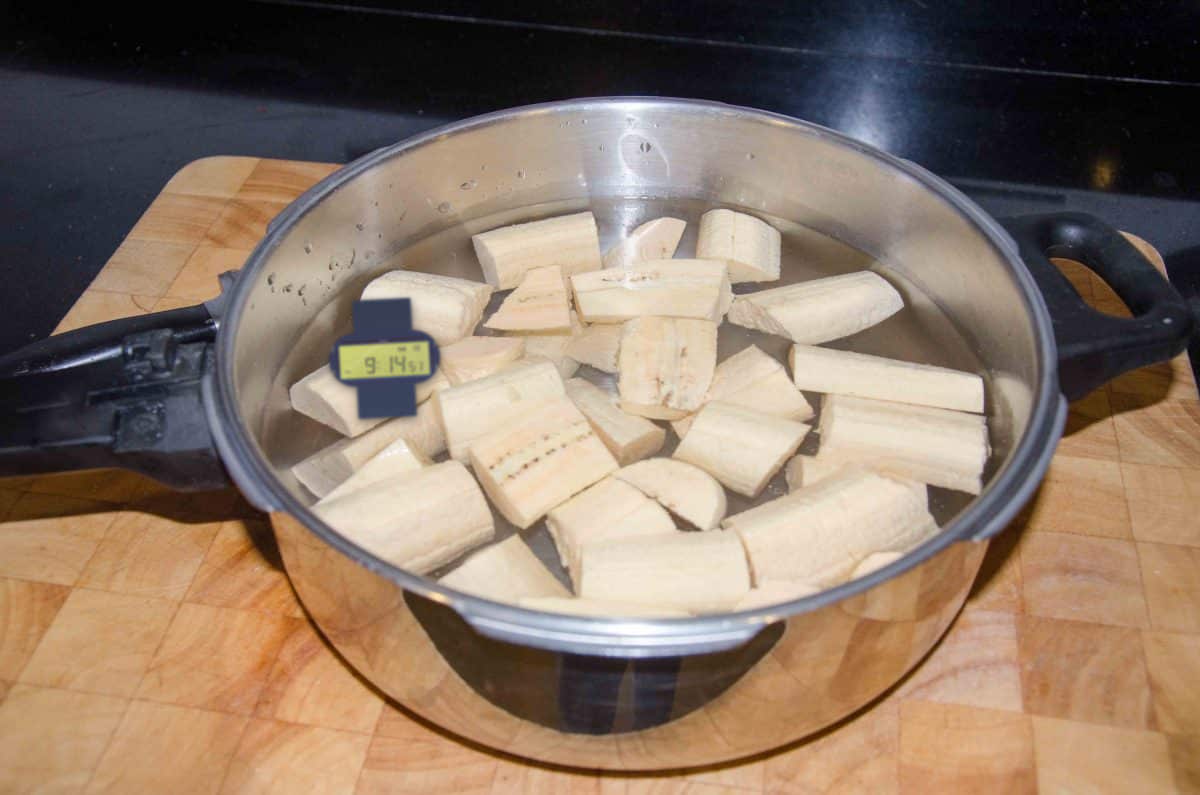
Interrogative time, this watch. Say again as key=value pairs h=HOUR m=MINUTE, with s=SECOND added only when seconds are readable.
h=9 m=14
